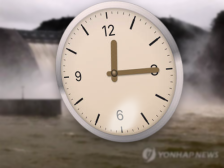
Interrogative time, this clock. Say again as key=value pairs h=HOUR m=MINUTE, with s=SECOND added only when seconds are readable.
h=12 m=15
